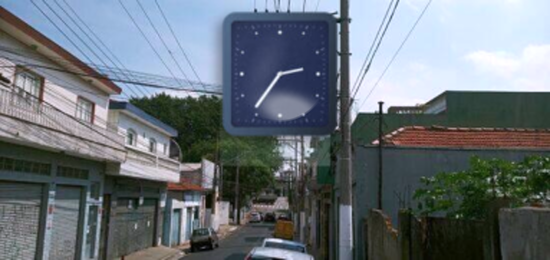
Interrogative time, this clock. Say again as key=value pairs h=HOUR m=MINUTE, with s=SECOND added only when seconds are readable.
h=2 m=36
